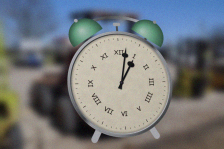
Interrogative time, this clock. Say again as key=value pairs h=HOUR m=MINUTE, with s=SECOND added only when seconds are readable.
h=1 m=2
